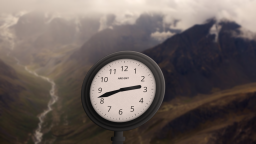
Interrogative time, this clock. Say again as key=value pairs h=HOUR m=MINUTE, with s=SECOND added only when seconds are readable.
h=2 m=42
